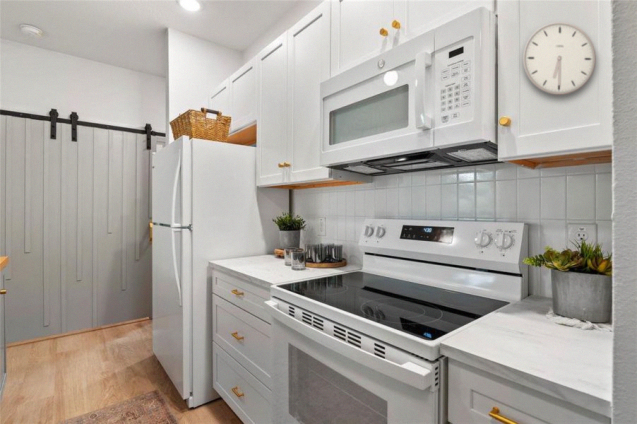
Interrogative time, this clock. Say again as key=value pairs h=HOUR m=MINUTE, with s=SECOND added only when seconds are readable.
h=6 m=30
